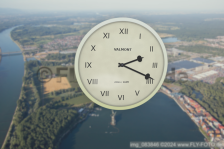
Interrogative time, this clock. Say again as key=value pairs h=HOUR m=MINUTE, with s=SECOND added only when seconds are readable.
h=2 m=19
